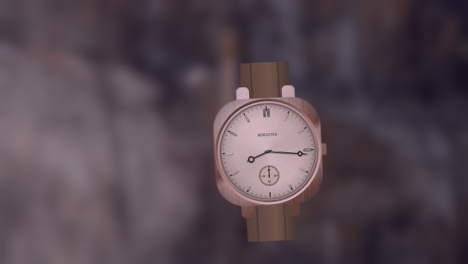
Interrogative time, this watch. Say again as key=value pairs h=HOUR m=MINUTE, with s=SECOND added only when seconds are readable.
h=8 m=16
